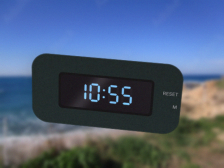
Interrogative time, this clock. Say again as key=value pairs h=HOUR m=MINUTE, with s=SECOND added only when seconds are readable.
h=10 m=55
